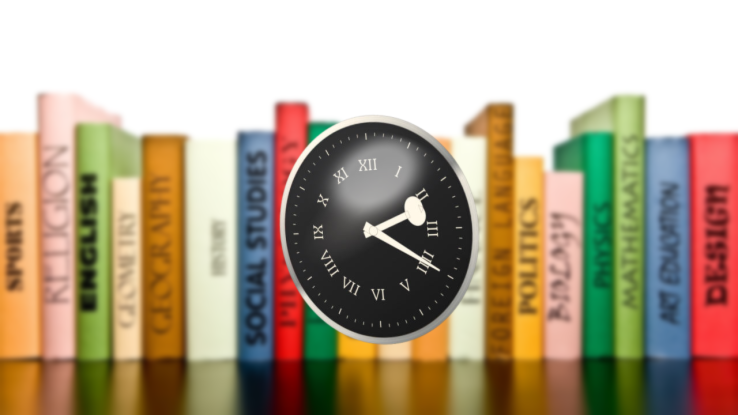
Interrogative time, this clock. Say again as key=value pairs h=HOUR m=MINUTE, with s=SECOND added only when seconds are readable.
h=2 m=20
